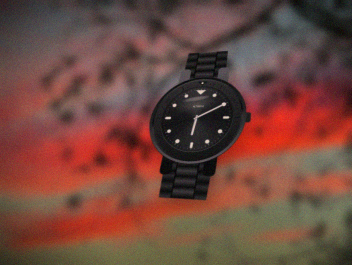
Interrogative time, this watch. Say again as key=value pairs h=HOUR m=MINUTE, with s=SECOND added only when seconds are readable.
h=6 m=10
